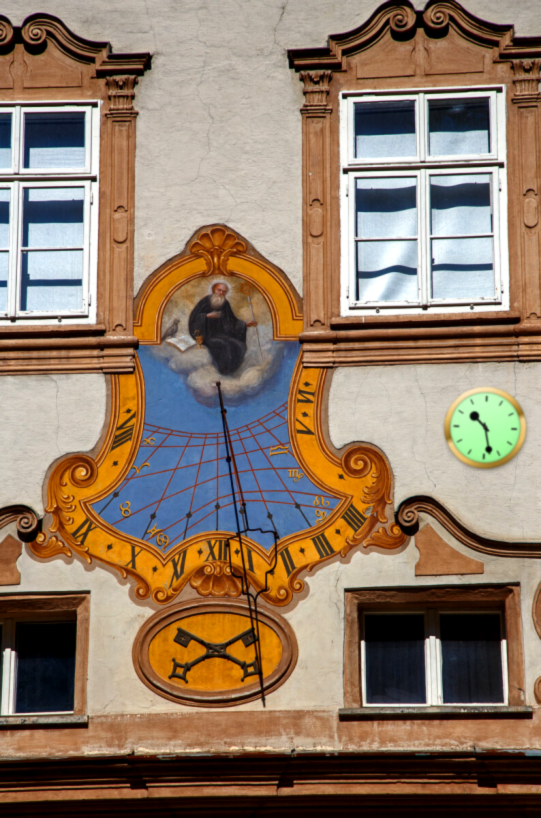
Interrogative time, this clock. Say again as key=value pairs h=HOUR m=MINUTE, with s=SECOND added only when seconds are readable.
h=10 m=28
